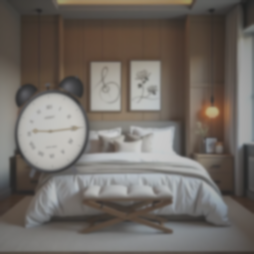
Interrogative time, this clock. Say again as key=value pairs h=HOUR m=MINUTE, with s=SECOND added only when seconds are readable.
h=9 m=15
